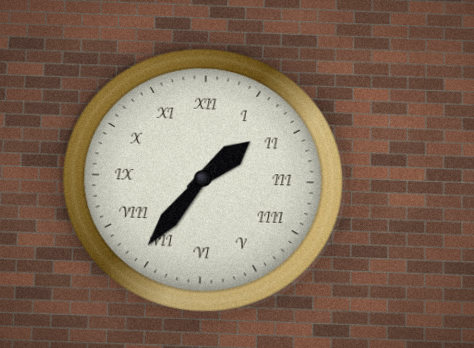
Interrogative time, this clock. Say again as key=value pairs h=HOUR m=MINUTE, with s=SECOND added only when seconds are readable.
h=1 m=36
